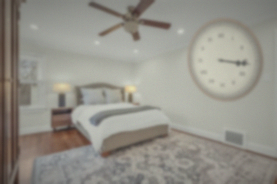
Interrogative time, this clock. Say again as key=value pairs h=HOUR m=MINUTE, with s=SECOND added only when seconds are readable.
h=3 m=16
